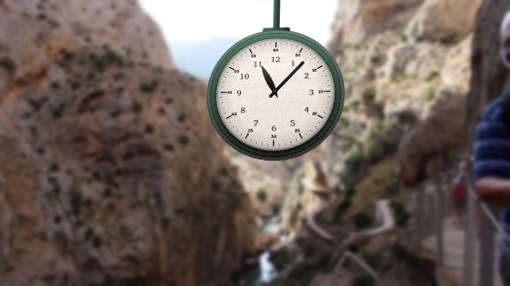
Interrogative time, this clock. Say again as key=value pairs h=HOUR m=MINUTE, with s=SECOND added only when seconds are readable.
h=11 m=7
